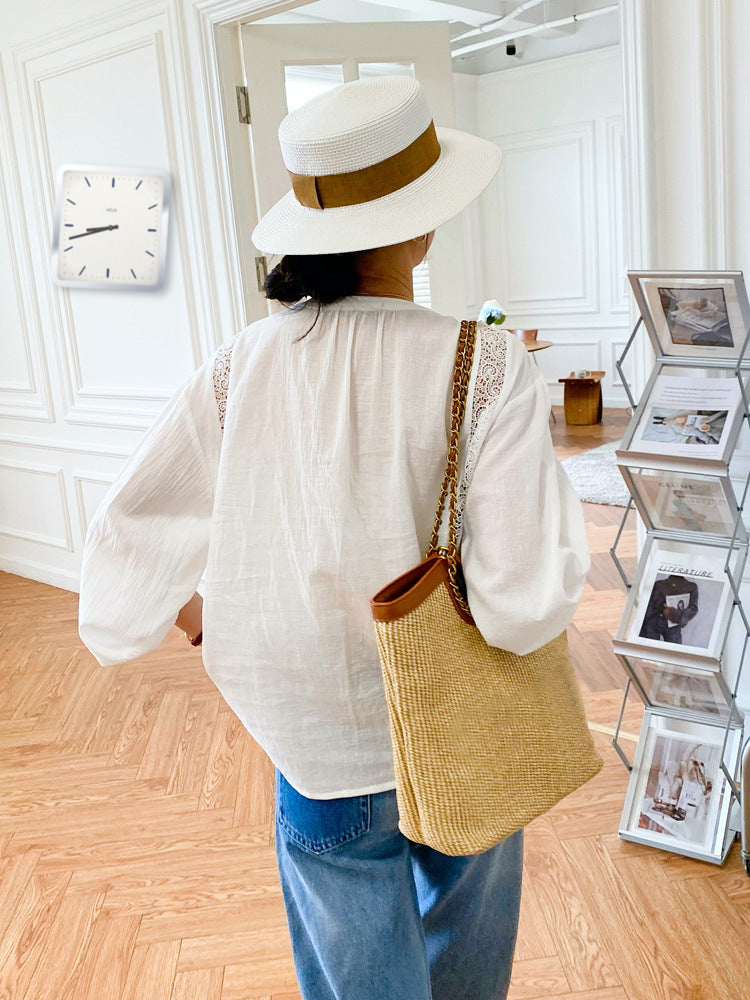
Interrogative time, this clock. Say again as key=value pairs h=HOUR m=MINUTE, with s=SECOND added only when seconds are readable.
h=8 m=42
